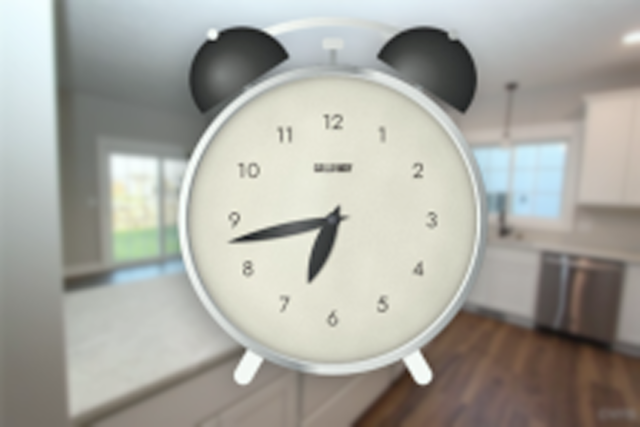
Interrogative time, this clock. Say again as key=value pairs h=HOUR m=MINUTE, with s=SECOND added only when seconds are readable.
h=6 m=43
